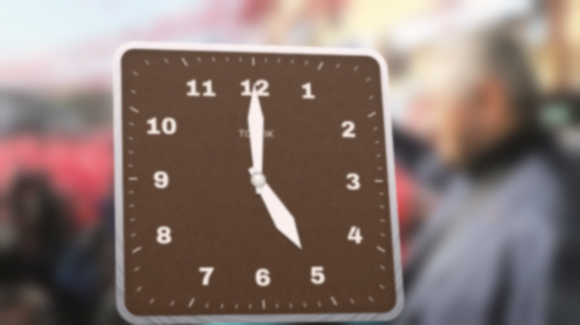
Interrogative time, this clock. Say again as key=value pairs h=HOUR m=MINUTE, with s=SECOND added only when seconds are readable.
h=5 m=0
